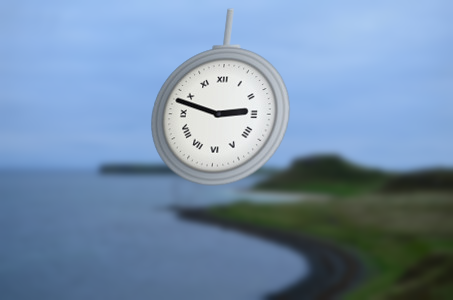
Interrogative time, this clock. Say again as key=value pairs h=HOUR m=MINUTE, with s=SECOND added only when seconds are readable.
h=2 m=48
